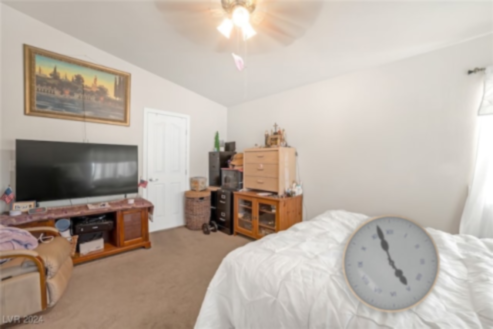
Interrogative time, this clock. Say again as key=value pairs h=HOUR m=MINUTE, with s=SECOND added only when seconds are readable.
h=4 m=57
